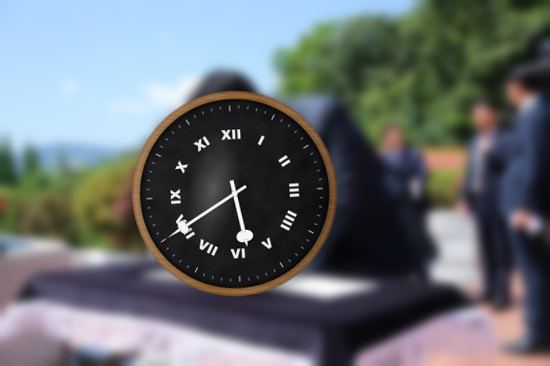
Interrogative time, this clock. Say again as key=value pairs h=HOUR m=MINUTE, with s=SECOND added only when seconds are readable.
h=5 m=40
